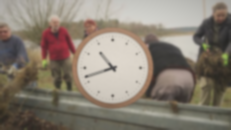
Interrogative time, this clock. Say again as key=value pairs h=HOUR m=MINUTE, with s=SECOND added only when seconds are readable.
h=10 m=42
